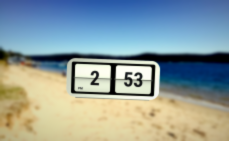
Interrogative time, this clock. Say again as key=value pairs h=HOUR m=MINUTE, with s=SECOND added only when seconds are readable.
h=2 m=53
